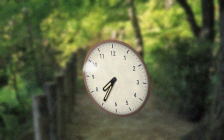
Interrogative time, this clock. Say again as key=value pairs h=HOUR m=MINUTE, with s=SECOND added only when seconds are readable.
h=7 m=35
